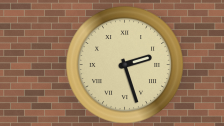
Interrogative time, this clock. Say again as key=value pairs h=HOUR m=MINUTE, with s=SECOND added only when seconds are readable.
h=2 m=27
